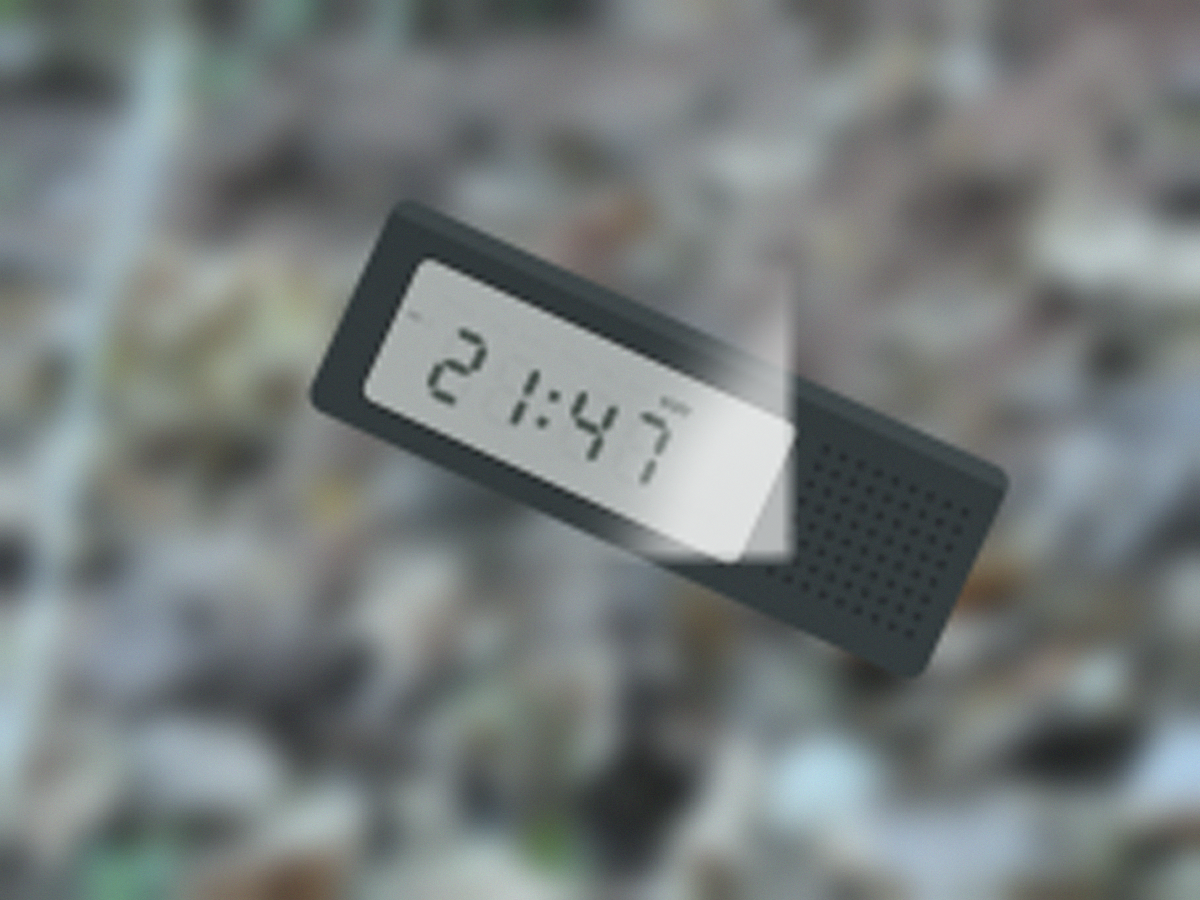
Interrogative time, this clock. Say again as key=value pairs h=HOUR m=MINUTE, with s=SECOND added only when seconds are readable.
h=21 m=47
